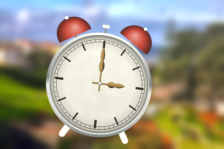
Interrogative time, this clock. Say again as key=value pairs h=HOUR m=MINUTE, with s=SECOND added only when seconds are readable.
h=3 m=0
